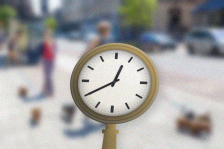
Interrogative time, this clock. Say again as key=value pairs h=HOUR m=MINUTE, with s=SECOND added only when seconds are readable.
h=12 m=40
